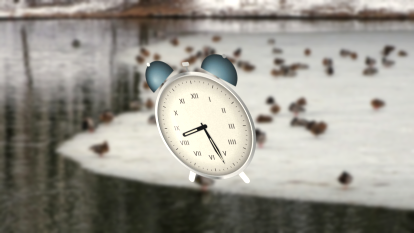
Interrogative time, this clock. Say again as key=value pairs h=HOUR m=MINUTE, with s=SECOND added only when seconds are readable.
h=8 m=27
